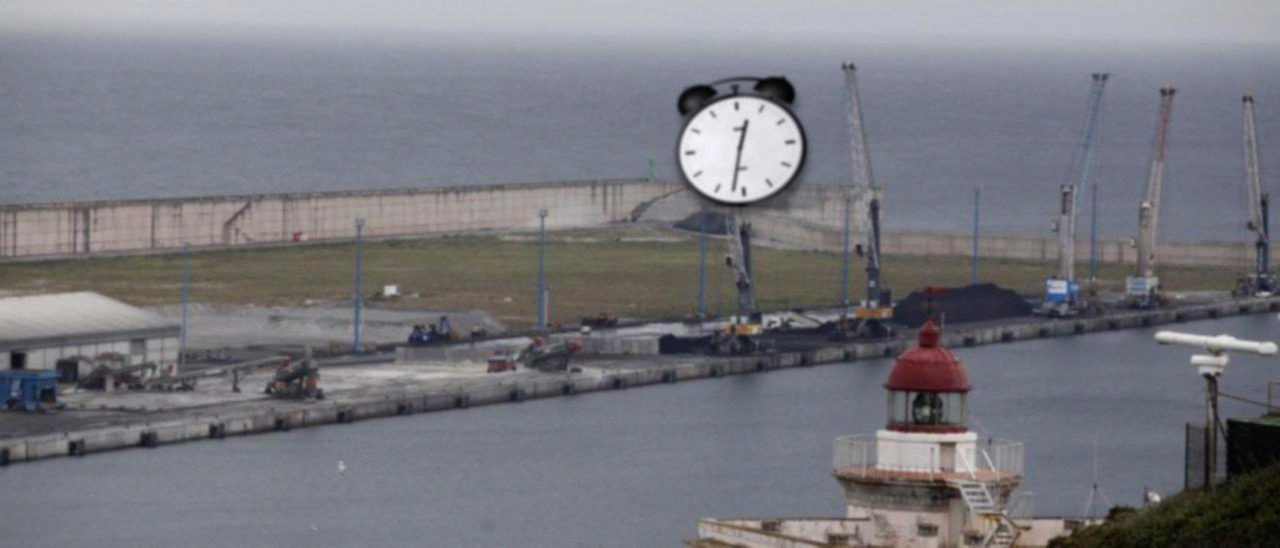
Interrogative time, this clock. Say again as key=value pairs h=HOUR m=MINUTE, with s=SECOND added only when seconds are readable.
h=12 m=32
